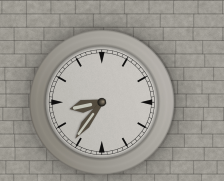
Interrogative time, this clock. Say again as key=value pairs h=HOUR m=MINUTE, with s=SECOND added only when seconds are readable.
h=8 m=36
